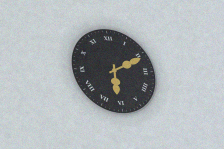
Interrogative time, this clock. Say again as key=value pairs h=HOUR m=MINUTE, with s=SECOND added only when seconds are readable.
h=6 m=11
